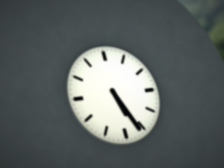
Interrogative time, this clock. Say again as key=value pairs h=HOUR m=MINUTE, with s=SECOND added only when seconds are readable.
h=5 m=26
